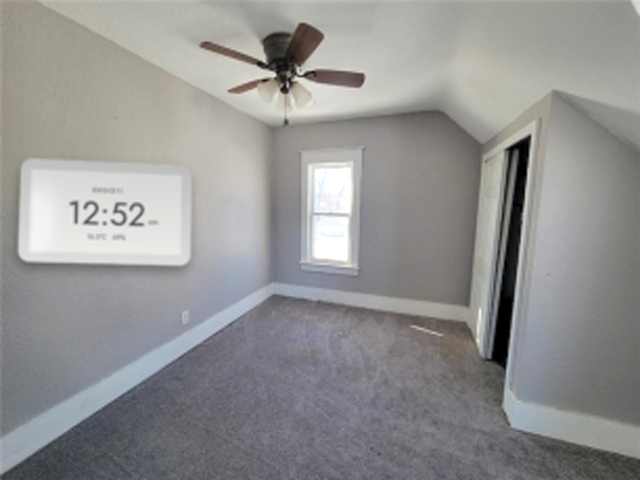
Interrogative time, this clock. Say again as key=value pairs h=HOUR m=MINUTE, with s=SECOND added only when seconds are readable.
h=12 m=52
